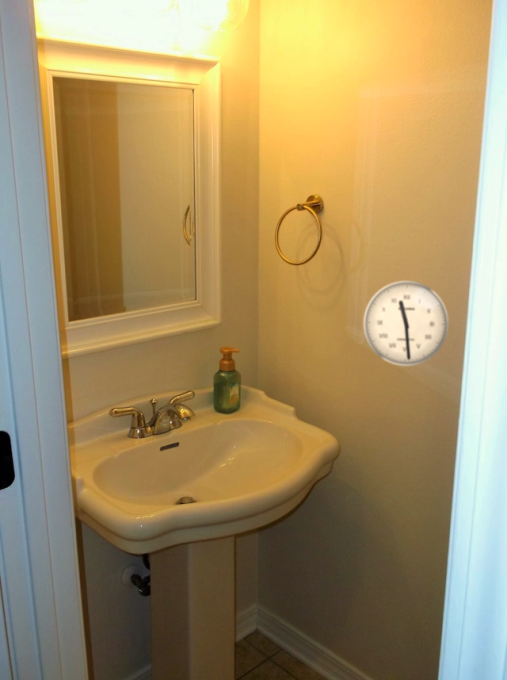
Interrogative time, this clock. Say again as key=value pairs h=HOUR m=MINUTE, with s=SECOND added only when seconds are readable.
h=11 m=29
